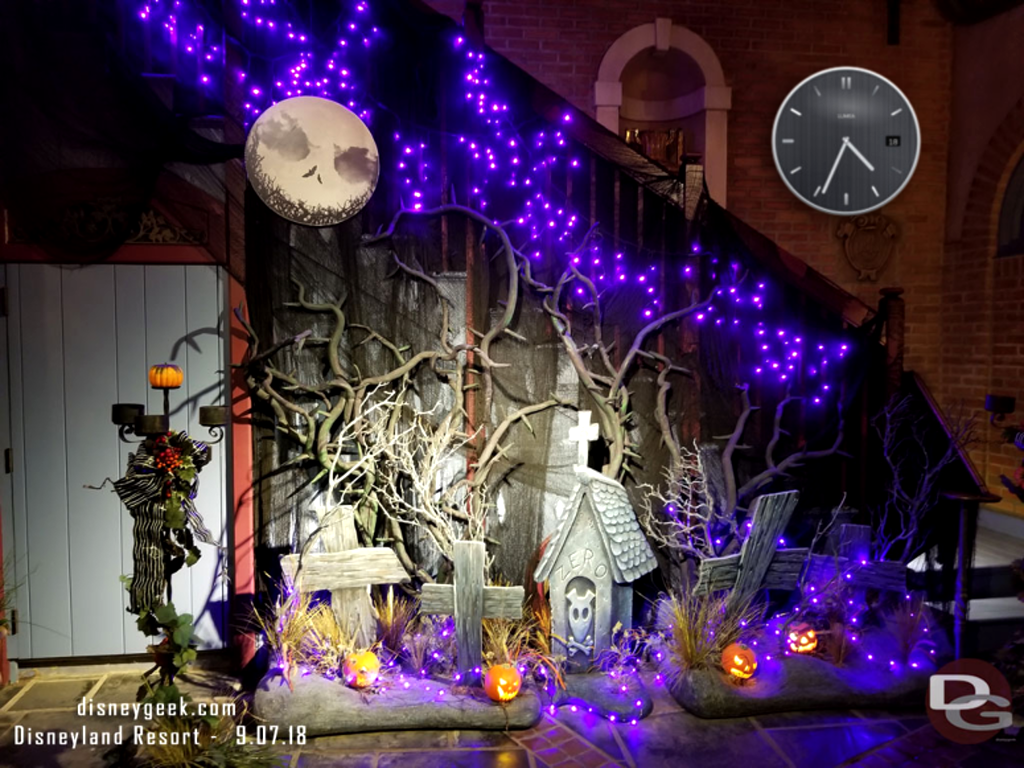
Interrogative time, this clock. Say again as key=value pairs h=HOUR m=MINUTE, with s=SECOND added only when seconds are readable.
h=4 m=34
